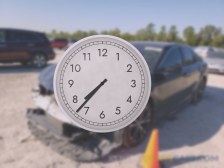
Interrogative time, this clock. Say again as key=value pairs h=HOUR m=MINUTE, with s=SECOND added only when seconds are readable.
h=7 m=37
